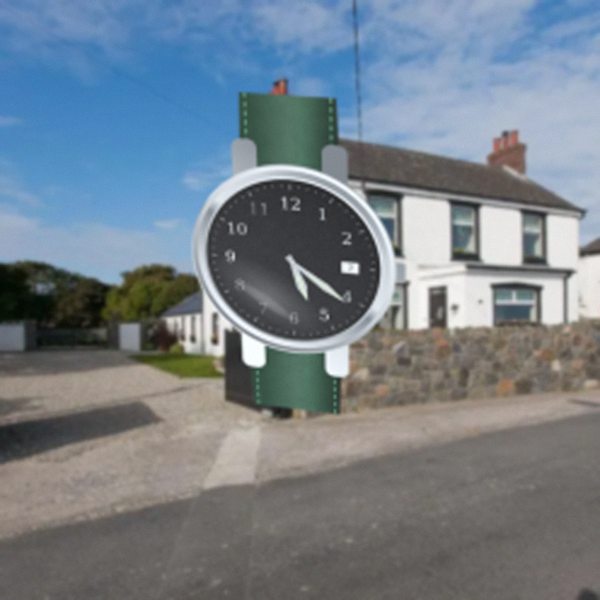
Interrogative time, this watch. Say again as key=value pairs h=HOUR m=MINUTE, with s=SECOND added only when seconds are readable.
h=5 m=21
